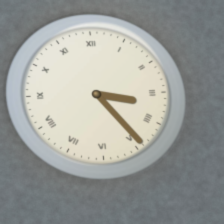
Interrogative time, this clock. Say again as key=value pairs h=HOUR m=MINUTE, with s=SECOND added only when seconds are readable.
h=3 m=24
